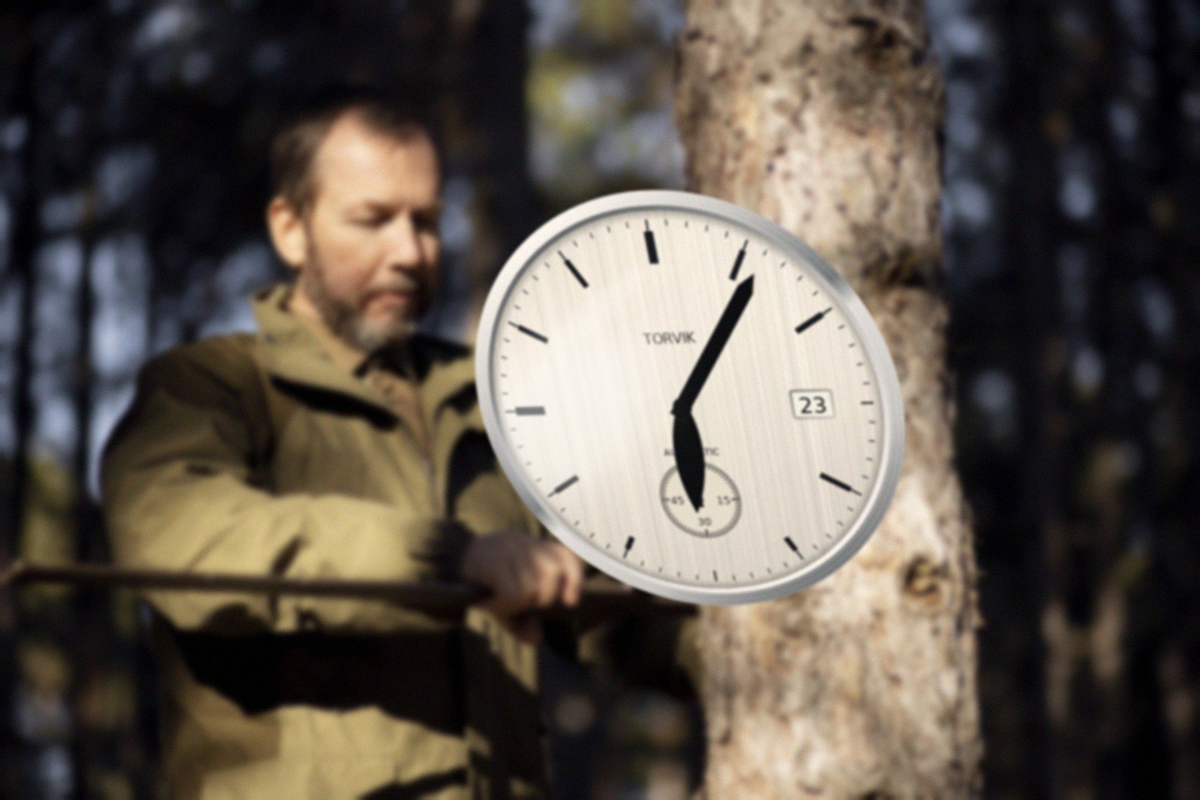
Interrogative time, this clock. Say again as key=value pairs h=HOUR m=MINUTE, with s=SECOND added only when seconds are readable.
h=6 m=6
